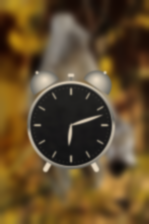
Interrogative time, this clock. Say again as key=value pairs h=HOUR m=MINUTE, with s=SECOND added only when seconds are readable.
h=6 m=12
